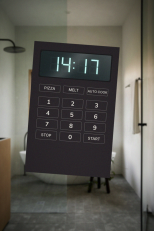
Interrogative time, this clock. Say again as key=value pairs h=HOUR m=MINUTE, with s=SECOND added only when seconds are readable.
h=14 m=17
